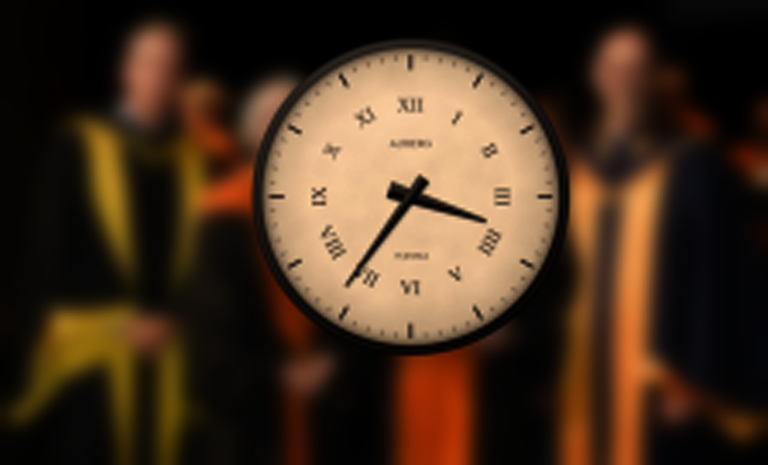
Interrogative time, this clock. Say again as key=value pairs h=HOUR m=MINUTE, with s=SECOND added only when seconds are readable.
h=3 m=36
